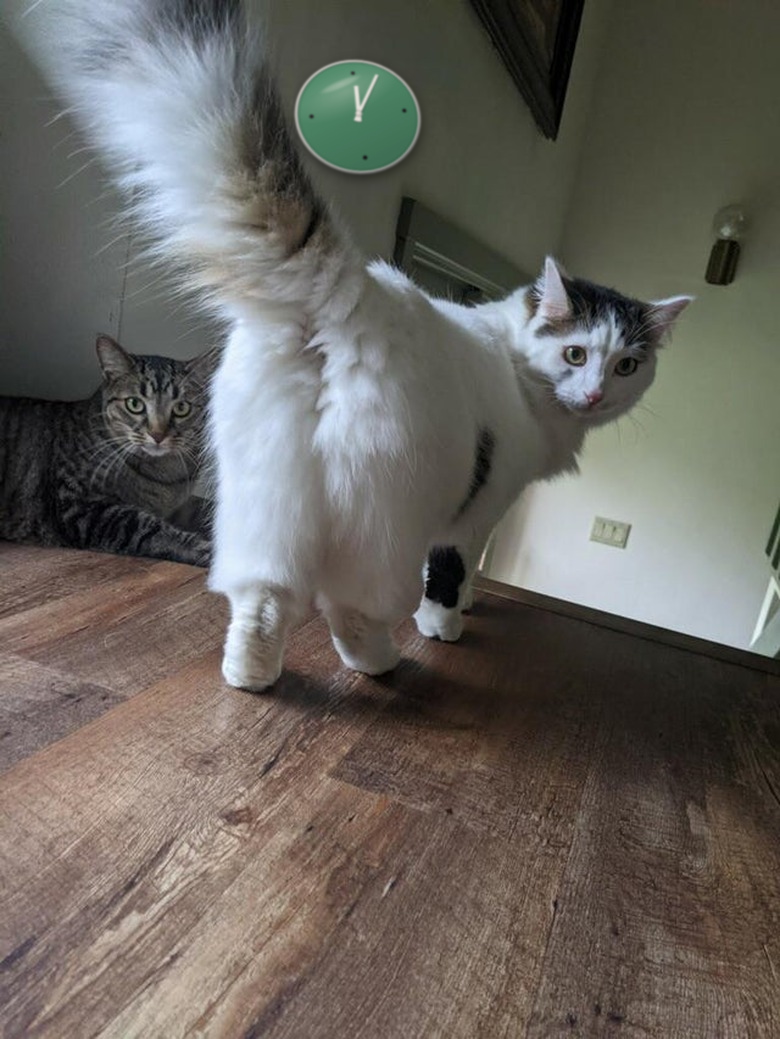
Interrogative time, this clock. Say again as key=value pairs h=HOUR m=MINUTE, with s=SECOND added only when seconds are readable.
h=12 m=5
